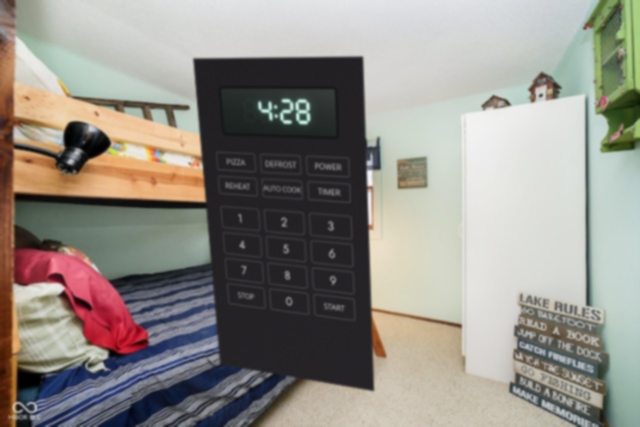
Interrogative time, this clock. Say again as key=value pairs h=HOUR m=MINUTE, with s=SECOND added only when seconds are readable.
h=4 m=28
